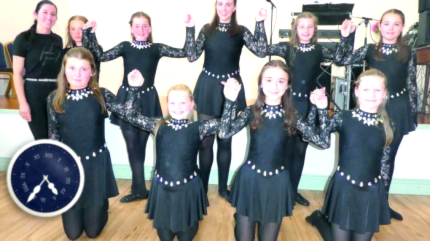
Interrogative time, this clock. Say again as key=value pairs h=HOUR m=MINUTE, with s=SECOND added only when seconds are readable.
h=4 m=35
